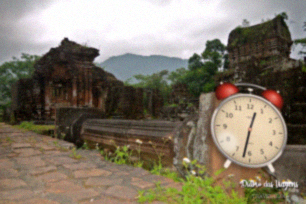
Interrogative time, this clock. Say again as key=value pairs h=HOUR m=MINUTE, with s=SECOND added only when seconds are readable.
h=12 m=32
